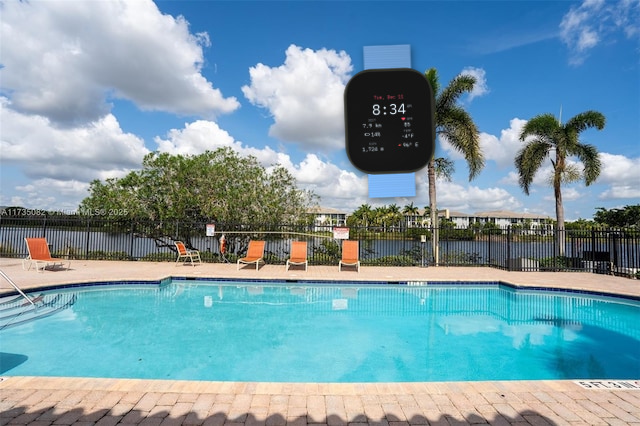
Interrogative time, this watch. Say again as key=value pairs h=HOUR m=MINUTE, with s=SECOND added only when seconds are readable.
h=8 m=34
